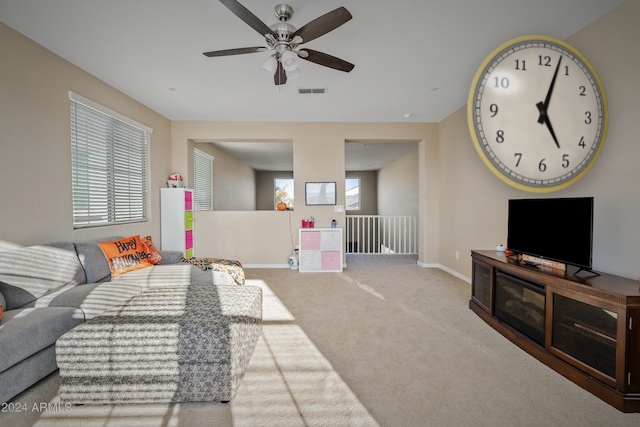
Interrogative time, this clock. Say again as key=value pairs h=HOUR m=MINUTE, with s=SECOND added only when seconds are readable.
h=5 m=3
